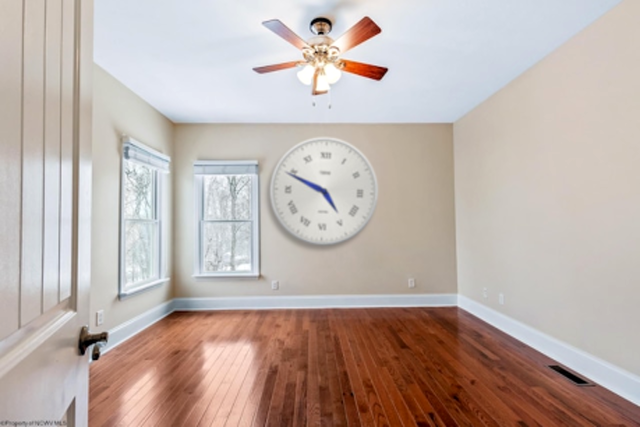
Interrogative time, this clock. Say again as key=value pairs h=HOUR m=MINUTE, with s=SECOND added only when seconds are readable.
h=4 m=49
